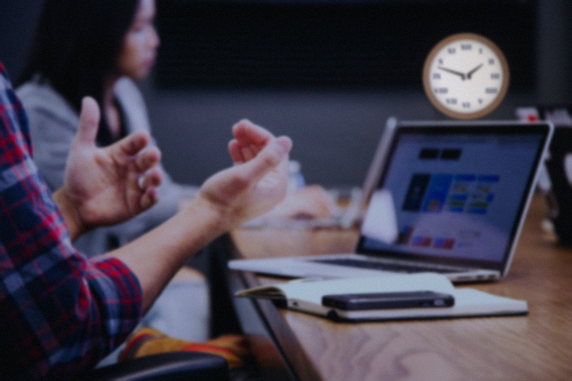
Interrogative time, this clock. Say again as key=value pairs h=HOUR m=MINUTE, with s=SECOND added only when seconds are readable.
h=1 m=48
